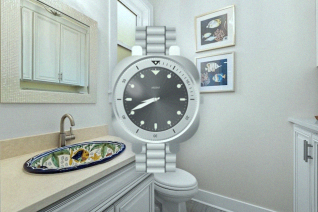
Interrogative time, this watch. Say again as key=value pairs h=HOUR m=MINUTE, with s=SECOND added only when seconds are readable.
h=8 m=41
